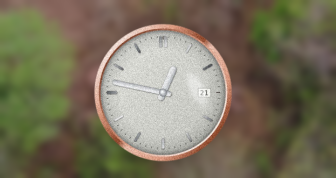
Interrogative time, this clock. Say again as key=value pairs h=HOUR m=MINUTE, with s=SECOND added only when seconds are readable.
h=12 m=47
